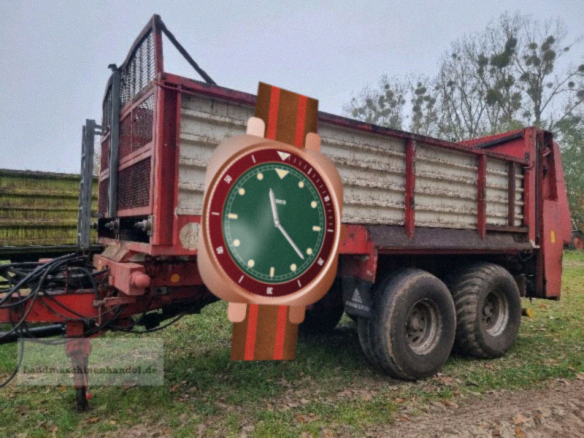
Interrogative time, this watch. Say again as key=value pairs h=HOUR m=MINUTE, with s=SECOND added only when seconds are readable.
h=11 m=22
